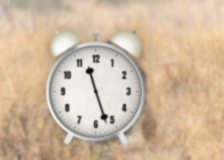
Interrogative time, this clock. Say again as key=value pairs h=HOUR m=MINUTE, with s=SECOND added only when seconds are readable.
h=11 m=27
